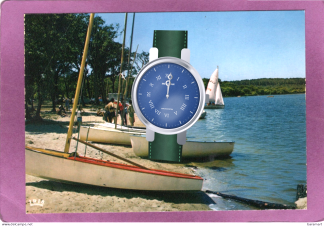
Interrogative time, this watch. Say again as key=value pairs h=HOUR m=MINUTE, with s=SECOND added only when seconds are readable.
h=12 m=1
